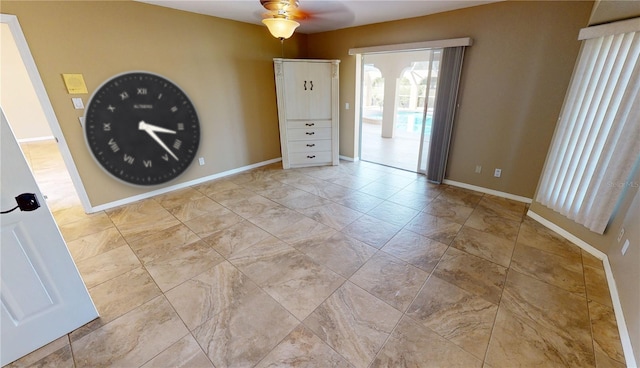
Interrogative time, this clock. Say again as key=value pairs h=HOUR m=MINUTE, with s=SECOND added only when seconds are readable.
h=3 m=23
